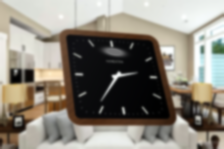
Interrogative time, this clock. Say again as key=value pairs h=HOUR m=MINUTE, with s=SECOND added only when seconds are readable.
h=2 m=36
